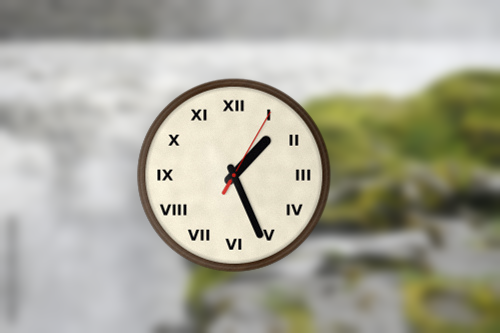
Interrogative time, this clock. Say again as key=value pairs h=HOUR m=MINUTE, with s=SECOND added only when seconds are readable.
h=1 m=26 s=5
